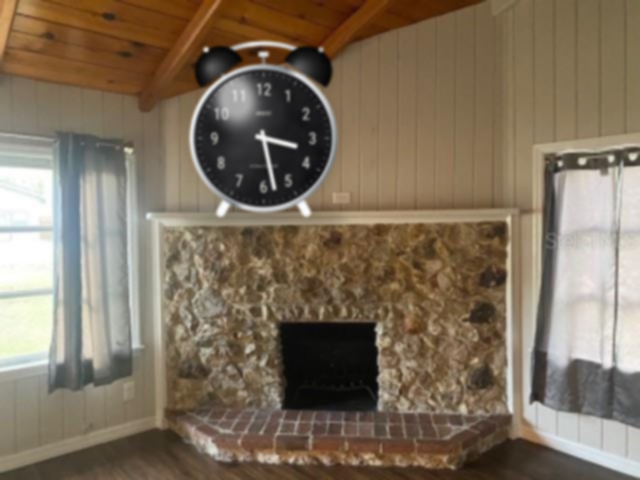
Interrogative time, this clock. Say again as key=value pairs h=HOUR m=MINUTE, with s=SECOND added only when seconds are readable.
h=3 m=28
